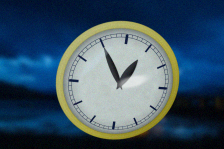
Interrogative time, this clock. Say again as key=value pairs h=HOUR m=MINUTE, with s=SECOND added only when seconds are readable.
h=12 m=55
